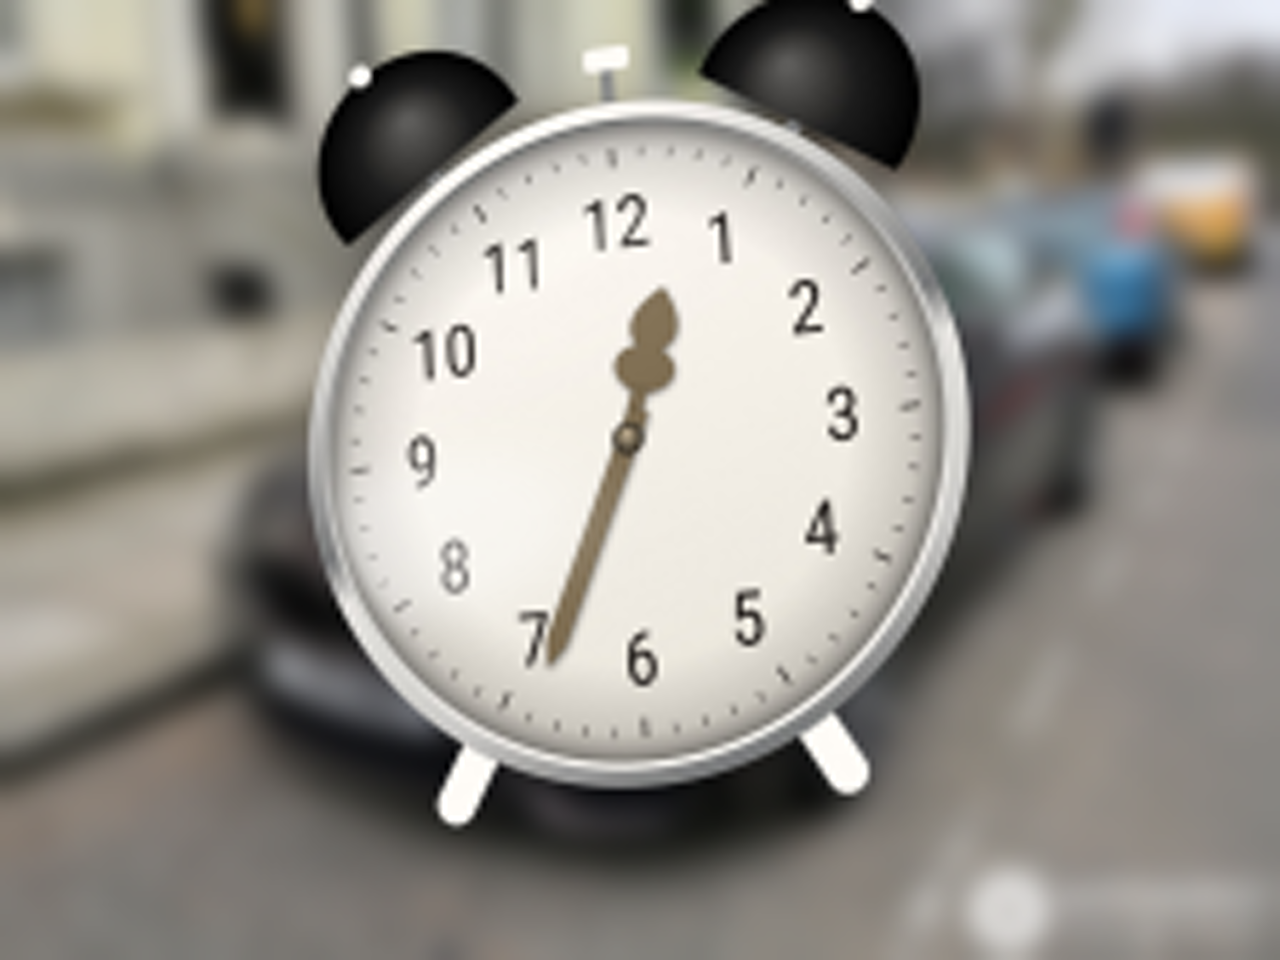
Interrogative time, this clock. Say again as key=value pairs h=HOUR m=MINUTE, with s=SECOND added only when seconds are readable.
h=12 m=34
